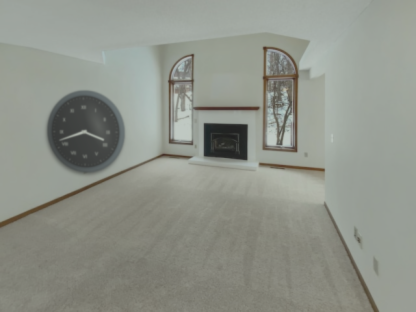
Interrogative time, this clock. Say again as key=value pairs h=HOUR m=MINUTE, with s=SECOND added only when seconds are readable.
h=3 m=42
